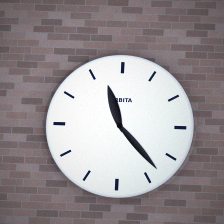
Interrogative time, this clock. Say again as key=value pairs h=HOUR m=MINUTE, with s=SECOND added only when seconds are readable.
h=11 m=23
